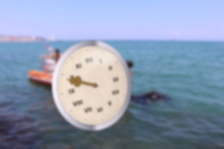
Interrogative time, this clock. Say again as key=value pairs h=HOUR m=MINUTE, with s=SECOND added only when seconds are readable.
h=9 m=49
